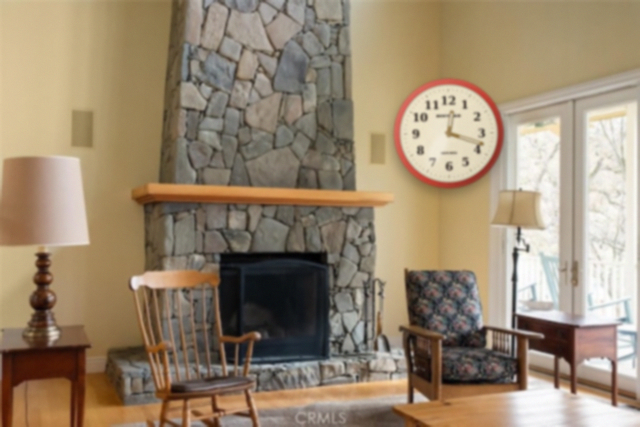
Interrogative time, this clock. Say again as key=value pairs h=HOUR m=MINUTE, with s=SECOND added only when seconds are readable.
h=12 m=18
